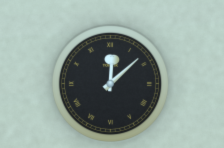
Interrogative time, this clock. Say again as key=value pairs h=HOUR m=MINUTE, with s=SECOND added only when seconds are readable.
h=12 m=8
